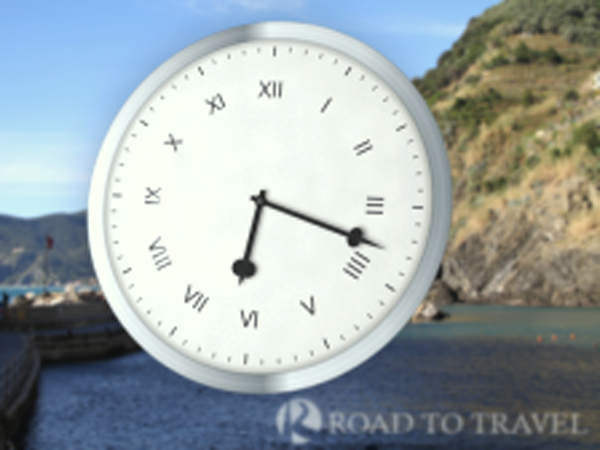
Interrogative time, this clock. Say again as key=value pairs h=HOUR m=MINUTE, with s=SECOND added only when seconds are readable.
h=6 m=18
